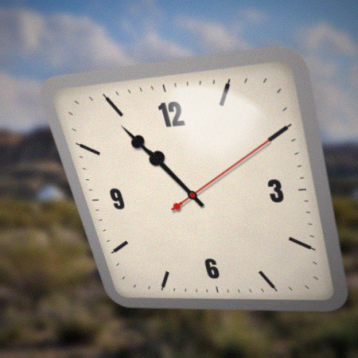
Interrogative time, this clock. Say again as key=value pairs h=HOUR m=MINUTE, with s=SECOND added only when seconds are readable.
h=10 m=54 s=10
